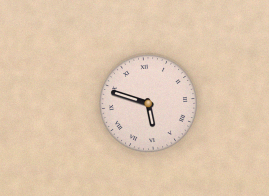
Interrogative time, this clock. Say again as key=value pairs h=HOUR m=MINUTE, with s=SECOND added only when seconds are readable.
h=5 m=49
